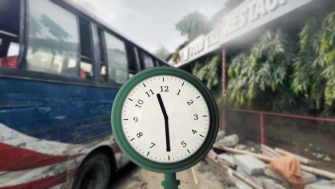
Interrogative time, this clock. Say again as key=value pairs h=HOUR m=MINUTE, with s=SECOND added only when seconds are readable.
h=11 m=30
